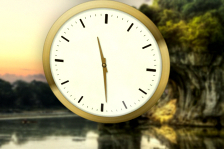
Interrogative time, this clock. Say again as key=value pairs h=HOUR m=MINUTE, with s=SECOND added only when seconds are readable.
h=11 m=29
